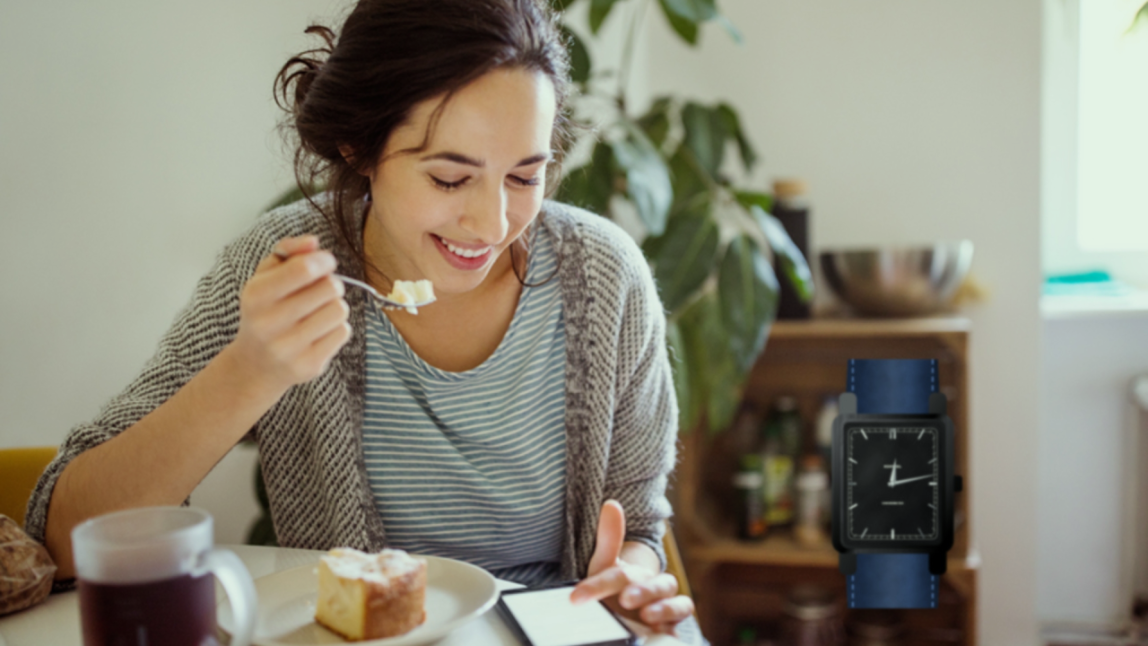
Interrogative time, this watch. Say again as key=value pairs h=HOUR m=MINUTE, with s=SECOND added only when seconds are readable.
h=12 m=13
